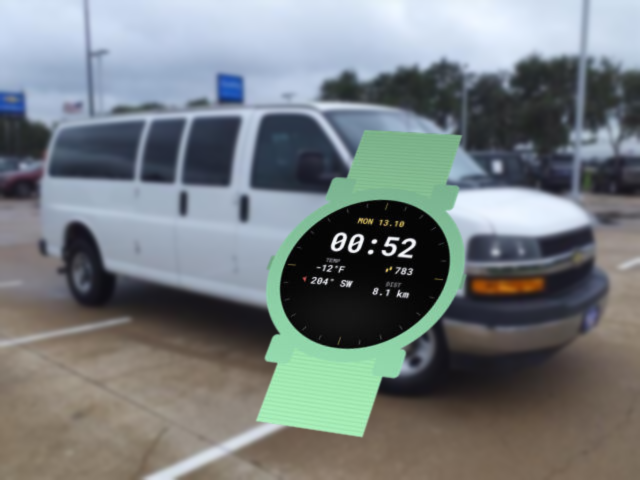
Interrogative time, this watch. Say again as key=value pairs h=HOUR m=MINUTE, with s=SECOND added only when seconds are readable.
h=0 m=52
